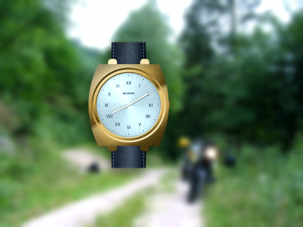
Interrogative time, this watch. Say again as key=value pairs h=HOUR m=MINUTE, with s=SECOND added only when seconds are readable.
h=8 m=10
